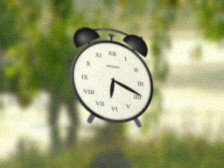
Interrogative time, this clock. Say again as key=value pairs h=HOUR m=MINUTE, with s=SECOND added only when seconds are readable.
h=6 m=19
